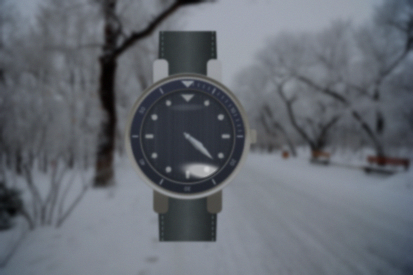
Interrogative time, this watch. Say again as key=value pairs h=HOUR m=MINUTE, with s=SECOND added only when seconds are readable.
h=4 m=22
